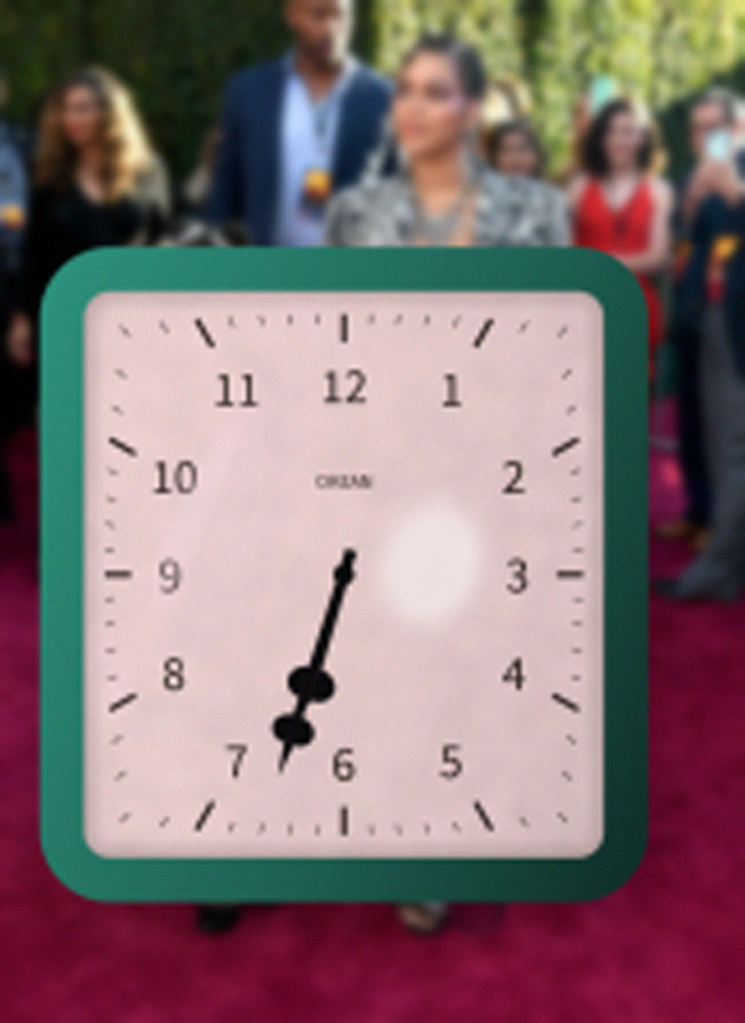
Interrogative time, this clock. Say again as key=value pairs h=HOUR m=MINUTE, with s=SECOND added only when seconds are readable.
h=6 m=33
